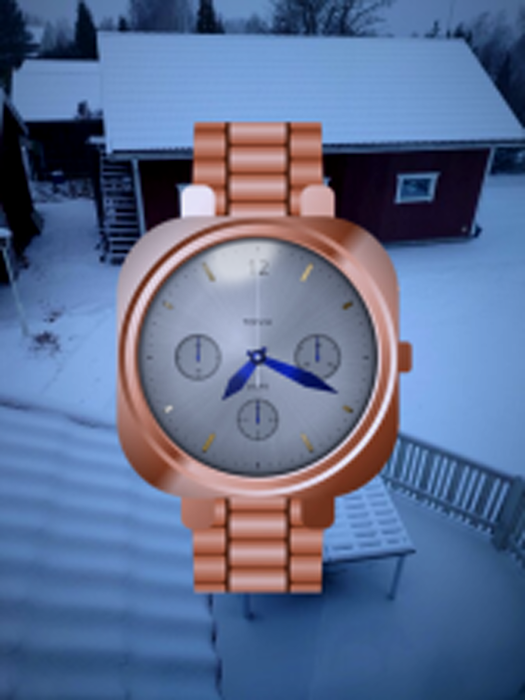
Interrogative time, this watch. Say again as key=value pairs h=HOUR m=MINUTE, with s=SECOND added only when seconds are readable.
h=7 m=19
